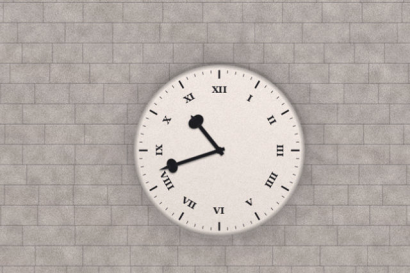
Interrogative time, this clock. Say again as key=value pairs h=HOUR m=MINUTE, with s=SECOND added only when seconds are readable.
h=10 m=42
